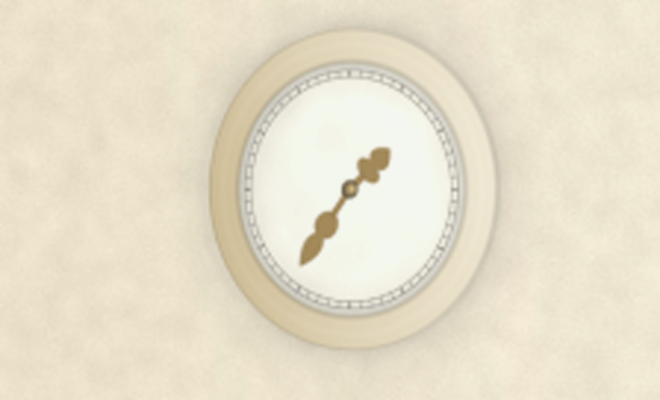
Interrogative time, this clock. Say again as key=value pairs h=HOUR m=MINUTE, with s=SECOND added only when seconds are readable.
h=1 m=36
